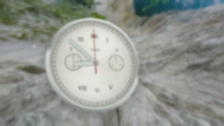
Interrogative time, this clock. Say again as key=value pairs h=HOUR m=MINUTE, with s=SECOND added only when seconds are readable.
h=8 m=52
